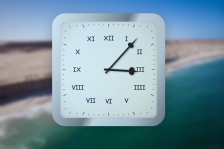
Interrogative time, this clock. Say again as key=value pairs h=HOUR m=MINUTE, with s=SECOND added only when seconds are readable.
h=3 m=7
